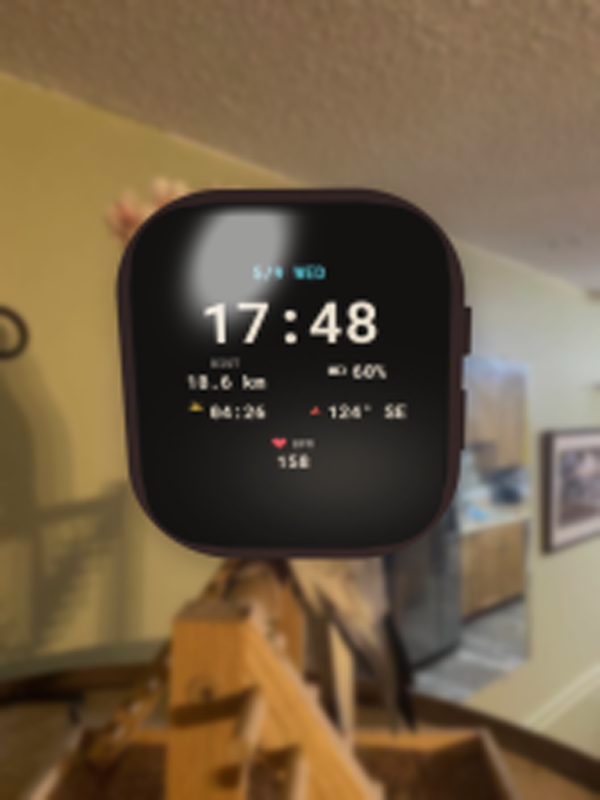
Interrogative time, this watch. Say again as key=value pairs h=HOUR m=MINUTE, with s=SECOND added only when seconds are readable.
h=17 m=48
